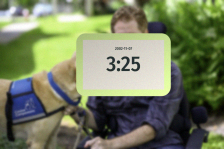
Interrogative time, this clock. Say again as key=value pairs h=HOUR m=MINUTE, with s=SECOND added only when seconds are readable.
h=3 m=25
